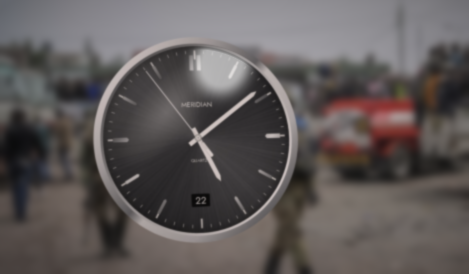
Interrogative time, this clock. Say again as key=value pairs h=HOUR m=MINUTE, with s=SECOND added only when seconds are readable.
h=5 m=8 s=54
